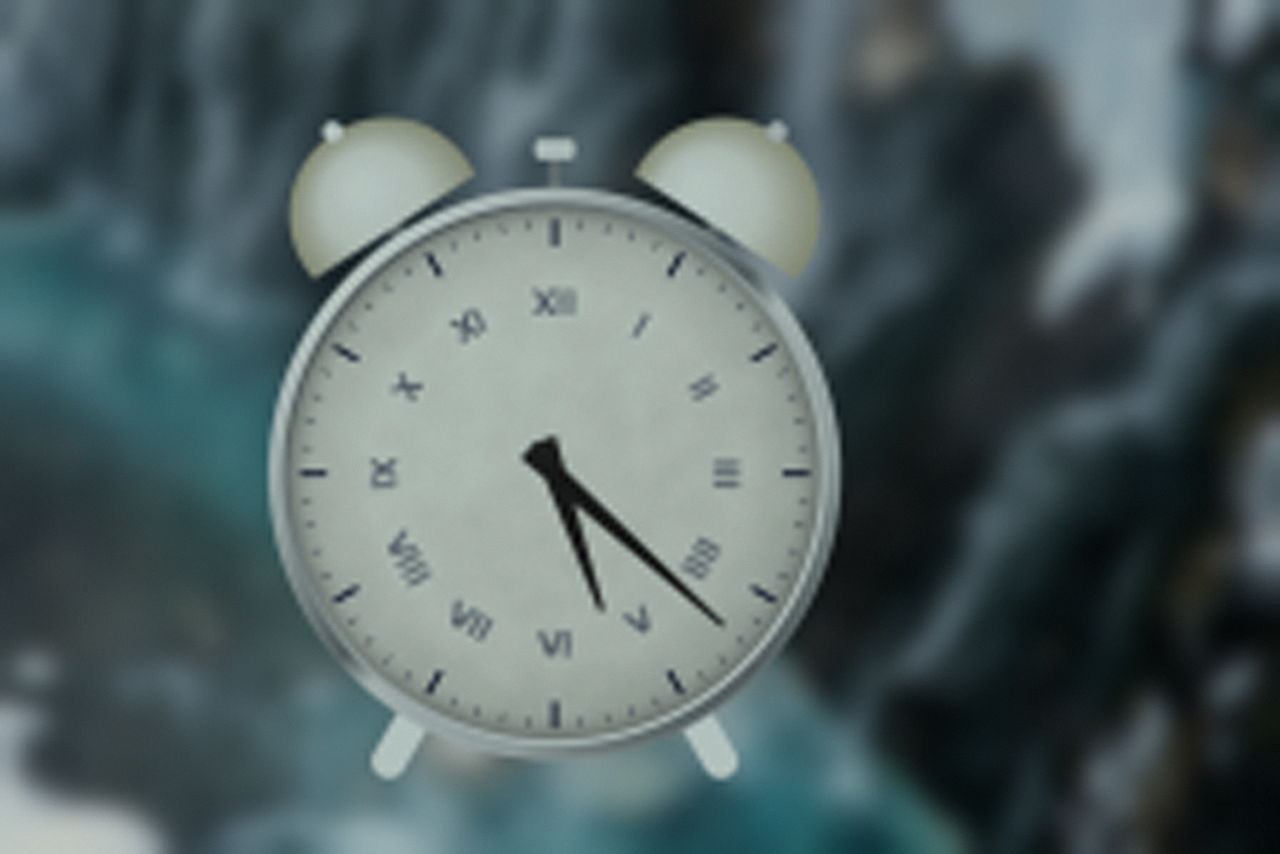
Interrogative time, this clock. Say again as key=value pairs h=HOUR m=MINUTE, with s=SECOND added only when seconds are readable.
h=5 m=22
